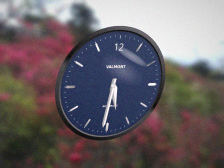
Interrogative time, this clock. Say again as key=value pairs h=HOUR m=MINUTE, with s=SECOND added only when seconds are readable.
h=5 m=31
